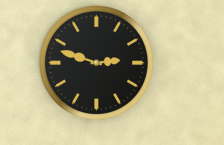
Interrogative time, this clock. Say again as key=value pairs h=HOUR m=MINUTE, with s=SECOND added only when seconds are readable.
h=2 m=48
